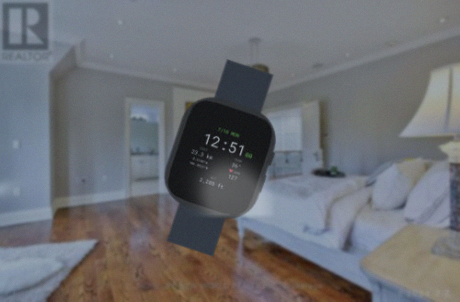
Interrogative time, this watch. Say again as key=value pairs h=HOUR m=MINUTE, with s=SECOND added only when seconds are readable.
h=12 m=51
